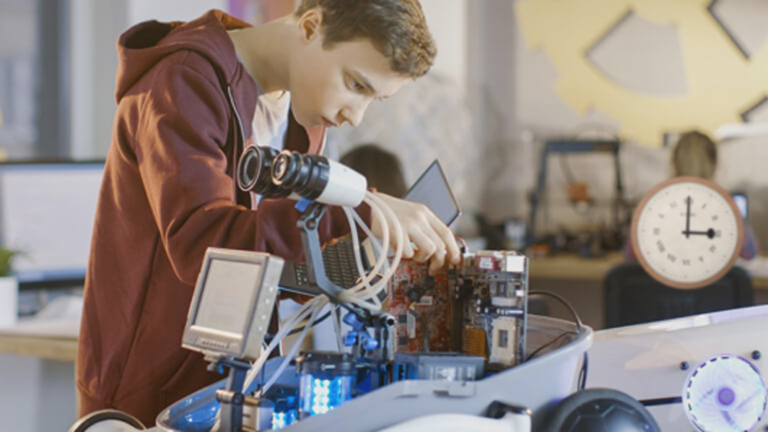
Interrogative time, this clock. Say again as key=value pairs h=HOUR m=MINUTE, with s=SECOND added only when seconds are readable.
h=3 m=0
